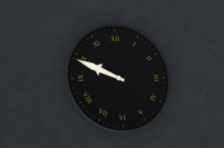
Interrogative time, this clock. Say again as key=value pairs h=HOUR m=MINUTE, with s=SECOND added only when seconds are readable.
h=9 m=49
